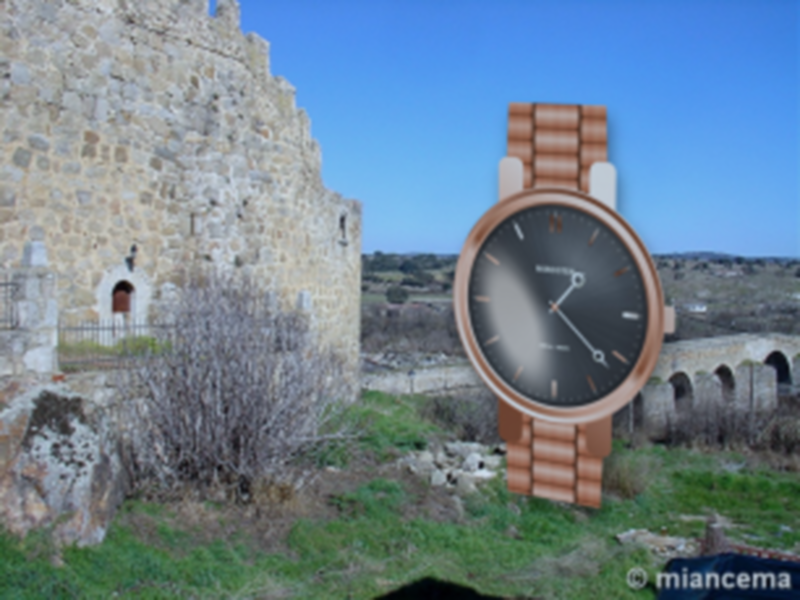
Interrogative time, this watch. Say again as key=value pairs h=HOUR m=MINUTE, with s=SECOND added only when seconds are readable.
h=1 m=22
